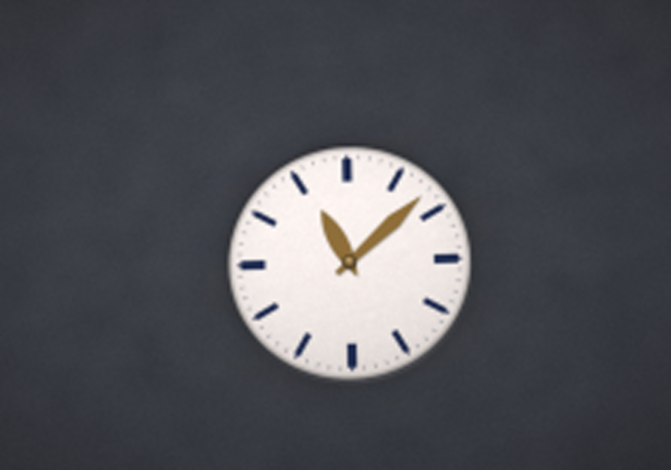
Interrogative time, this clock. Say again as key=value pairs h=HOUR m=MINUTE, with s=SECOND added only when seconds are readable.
h=11 m=8
